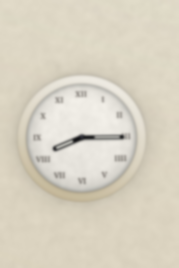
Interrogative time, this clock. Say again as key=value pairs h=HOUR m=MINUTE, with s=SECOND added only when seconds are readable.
h=8 m=15
